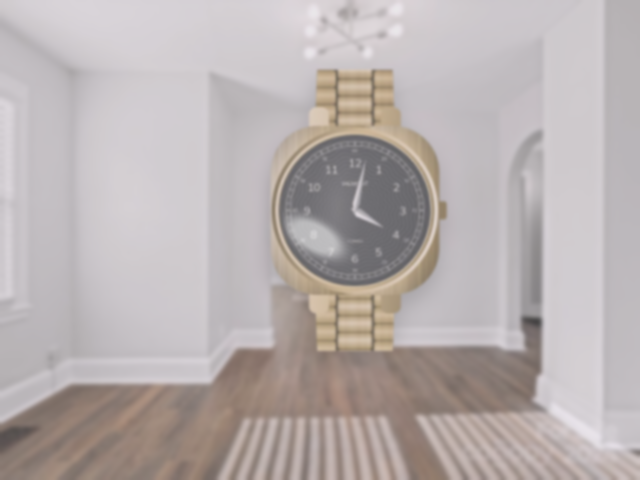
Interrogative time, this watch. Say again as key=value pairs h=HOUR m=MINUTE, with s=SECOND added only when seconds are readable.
h=4 m=2
